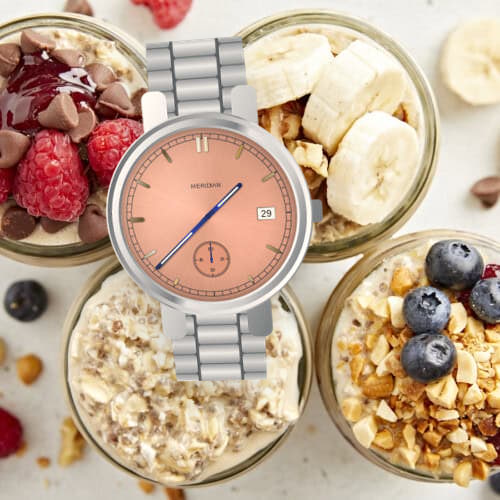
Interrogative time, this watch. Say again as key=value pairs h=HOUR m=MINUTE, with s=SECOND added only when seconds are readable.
h=1 m=38
